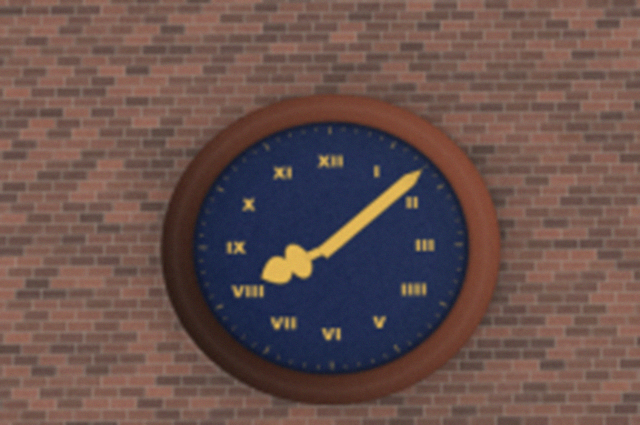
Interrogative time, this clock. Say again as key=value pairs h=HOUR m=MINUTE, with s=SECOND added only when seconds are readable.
h=8 m=8
